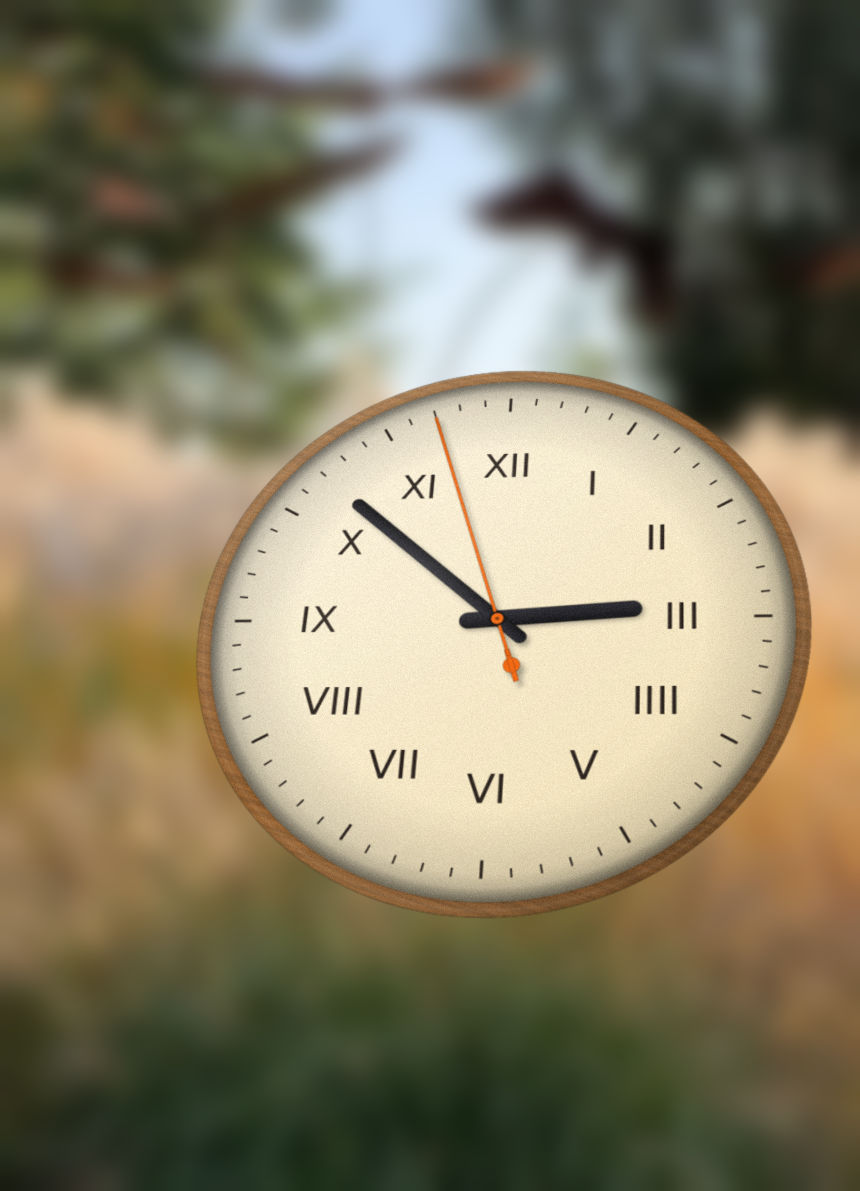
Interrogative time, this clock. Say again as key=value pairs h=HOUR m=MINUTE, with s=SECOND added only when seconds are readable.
h=2 m=51 s=57
